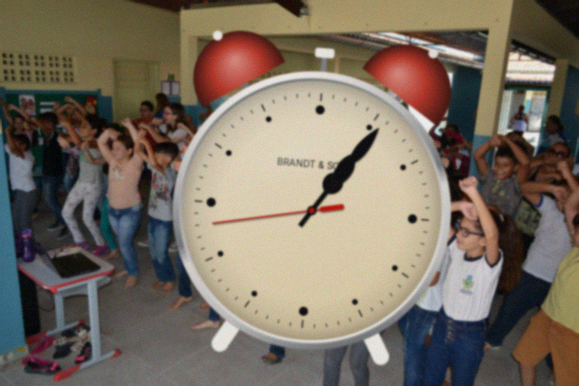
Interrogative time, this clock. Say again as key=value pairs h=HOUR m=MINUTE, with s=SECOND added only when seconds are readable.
h=1 m=5 s=43
